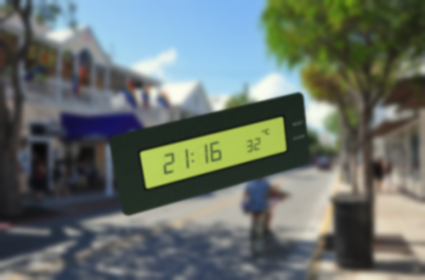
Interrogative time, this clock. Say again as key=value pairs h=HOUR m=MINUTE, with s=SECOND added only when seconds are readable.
h=21 m=16
